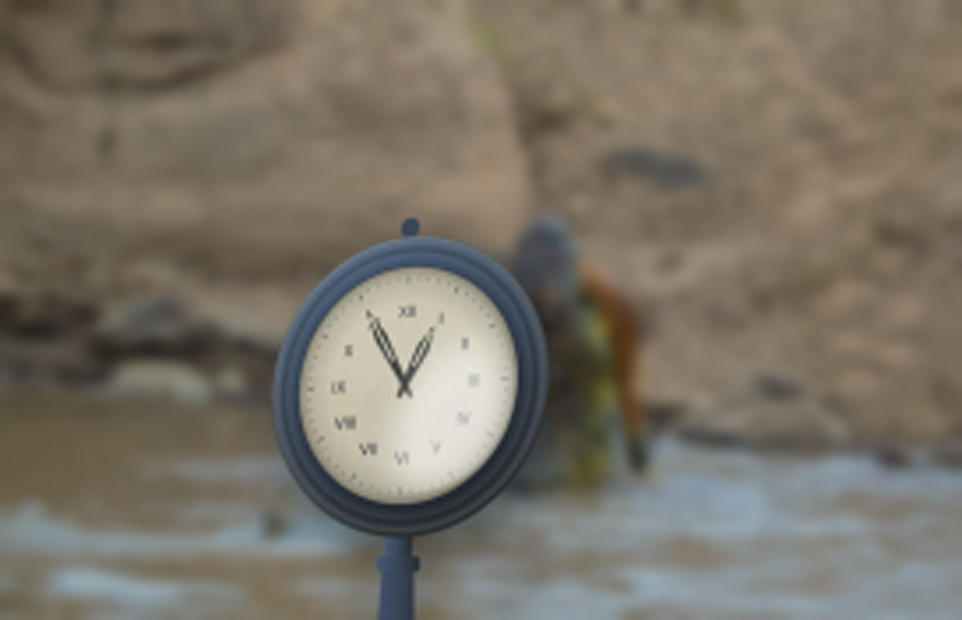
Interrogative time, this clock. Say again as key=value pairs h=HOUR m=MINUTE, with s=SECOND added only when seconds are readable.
h=12 m=55
